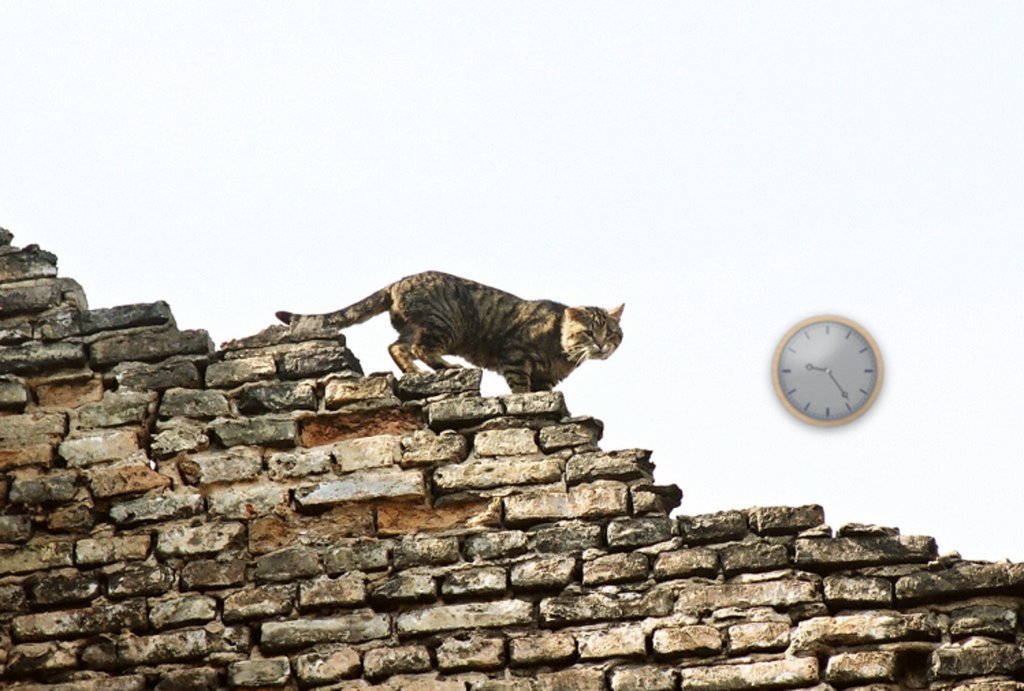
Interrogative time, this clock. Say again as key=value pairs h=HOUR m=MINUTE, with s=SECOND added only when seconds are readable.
h=9 m=24
